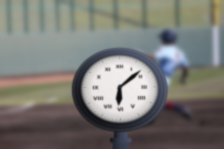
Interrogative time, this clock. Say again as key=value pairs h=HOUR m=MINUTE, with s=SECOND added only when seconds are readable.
h=6 m=8
